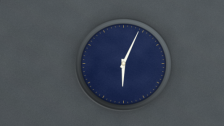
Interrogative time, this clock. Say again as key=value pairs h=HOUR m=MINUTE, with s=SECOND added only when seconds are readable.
h=6 m=4
